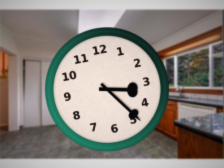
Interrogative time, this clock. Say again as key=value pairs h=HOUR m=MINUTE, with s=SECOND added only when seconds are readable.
h=3 m=24
